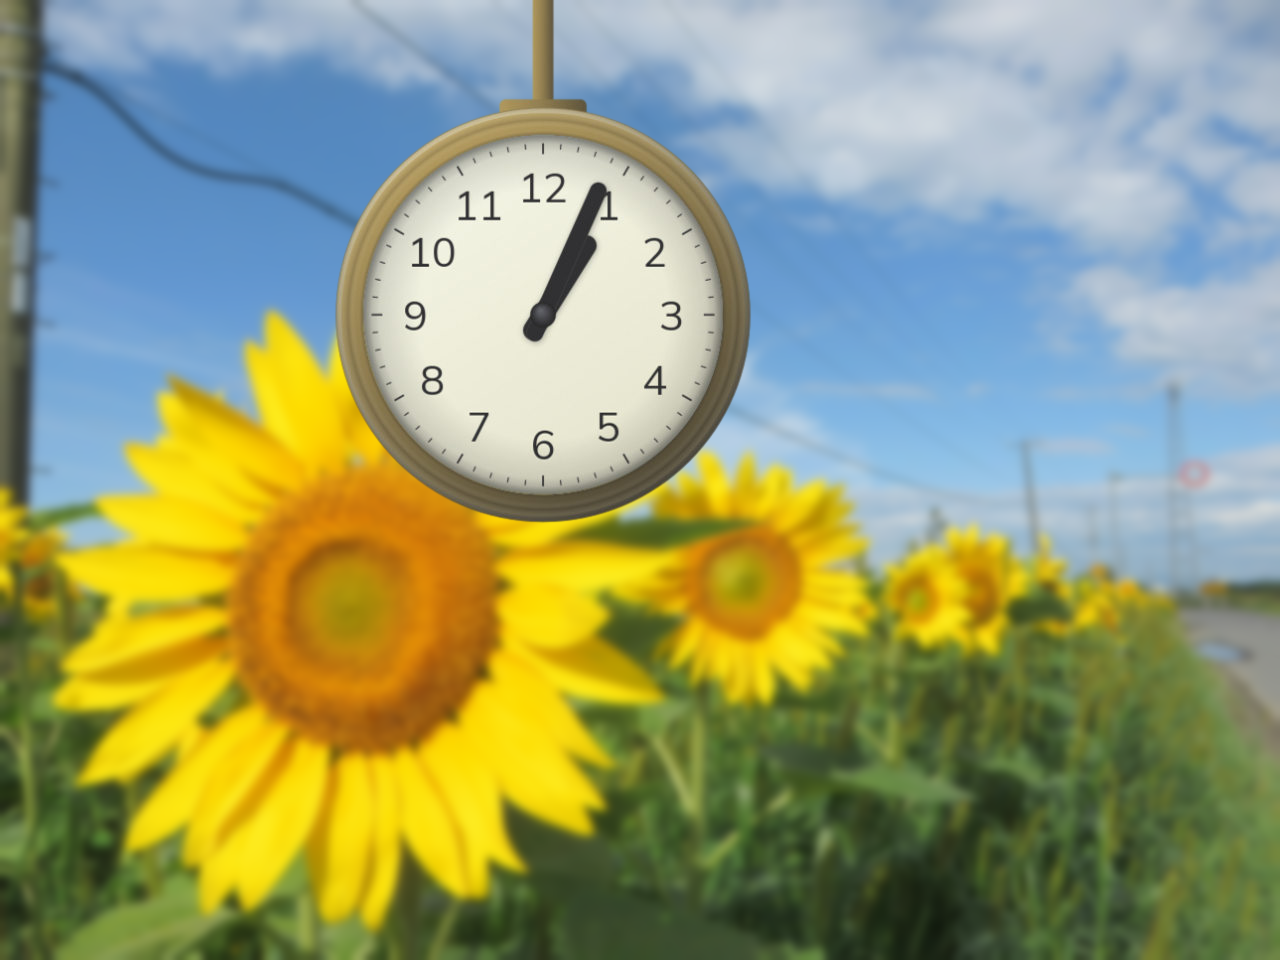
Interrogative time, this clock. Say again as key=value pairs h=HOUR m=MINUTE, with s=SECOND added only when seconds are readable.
h=1 m=4
